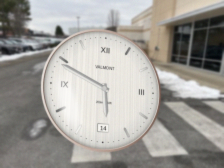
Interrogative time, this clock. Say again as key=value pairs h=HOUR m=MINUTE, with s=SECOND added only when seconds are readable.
h=5 m=49
